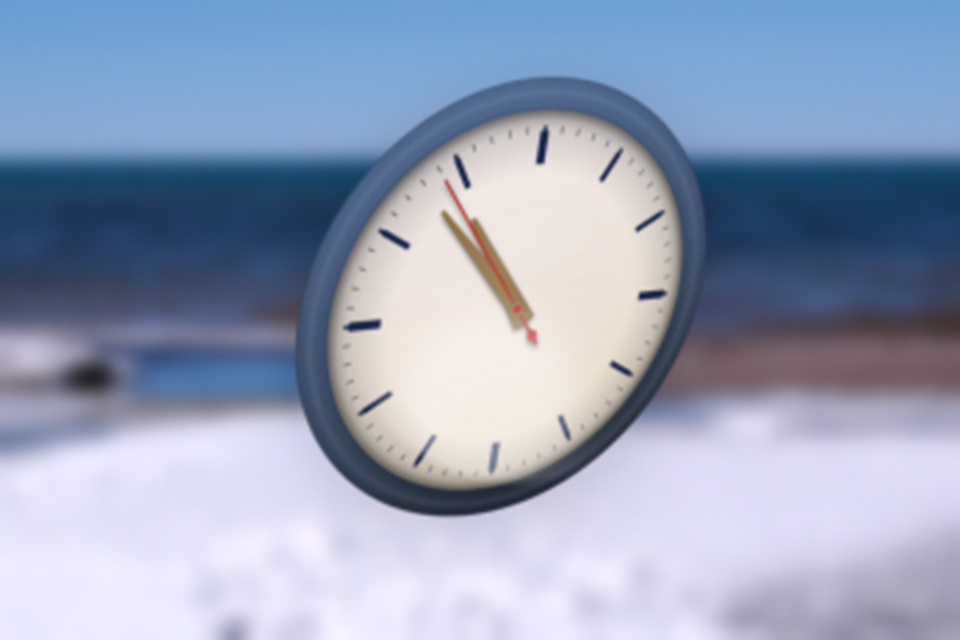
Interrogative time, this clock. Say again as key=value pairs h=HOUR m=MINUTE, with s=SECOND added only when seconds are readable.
h=10 m=52 s=54
